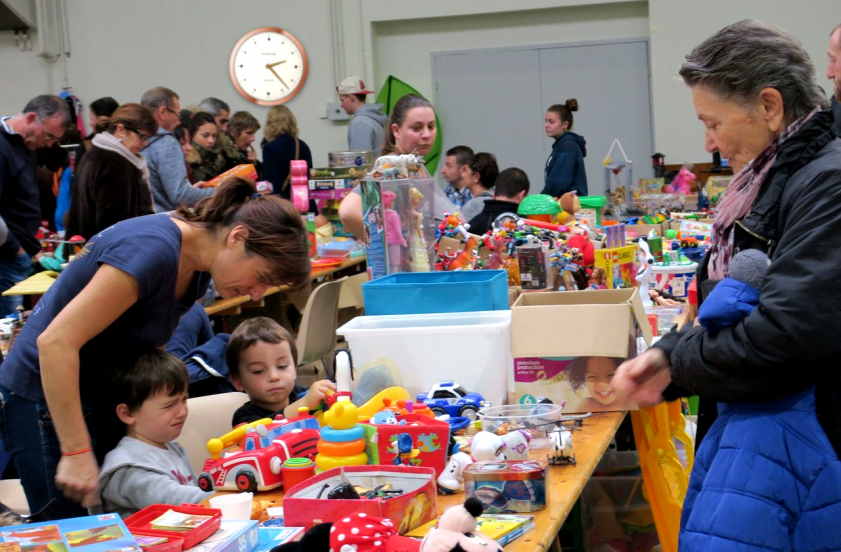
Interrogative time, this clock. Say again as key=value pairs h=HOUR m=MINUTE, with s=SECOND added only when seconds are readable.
h=2 m=23
